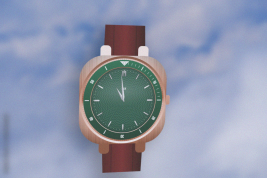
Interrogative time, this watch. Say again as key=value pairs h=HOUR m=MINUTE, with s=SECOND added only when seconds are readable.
h=10 m=59
